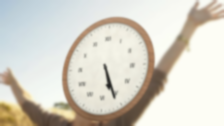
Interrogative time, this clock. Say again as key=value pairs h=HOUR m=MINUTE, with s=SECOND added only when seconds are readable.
h=5 m=26
